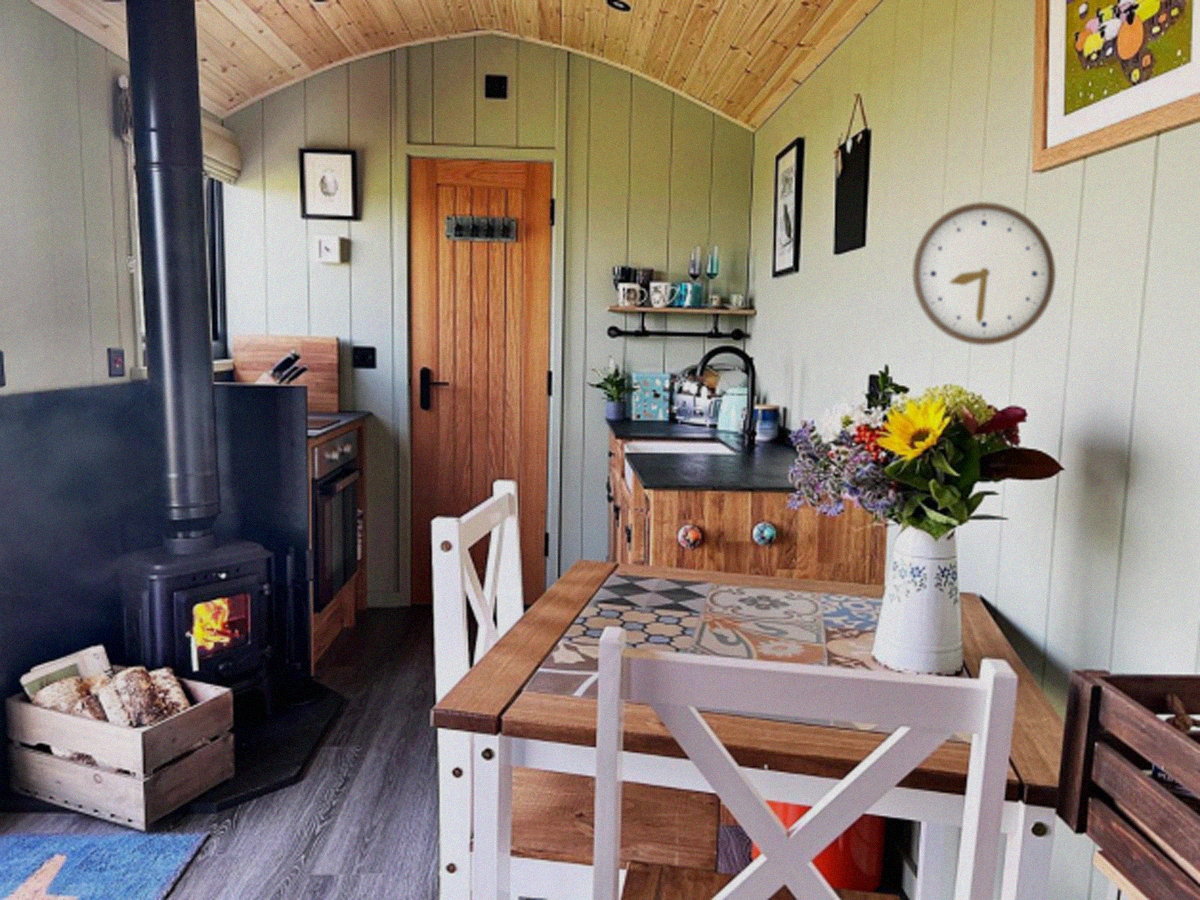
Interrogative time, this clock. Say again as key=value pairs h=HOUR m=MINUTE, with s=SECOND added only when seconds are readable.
h=8 m=31
